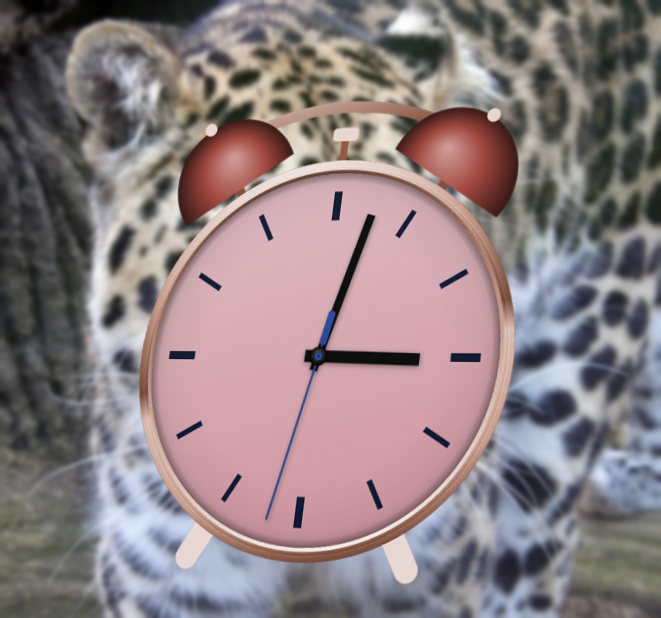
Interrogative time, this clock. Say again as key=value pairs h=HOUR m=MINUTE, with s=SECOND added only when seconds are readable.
h=3 m=2 s=32
